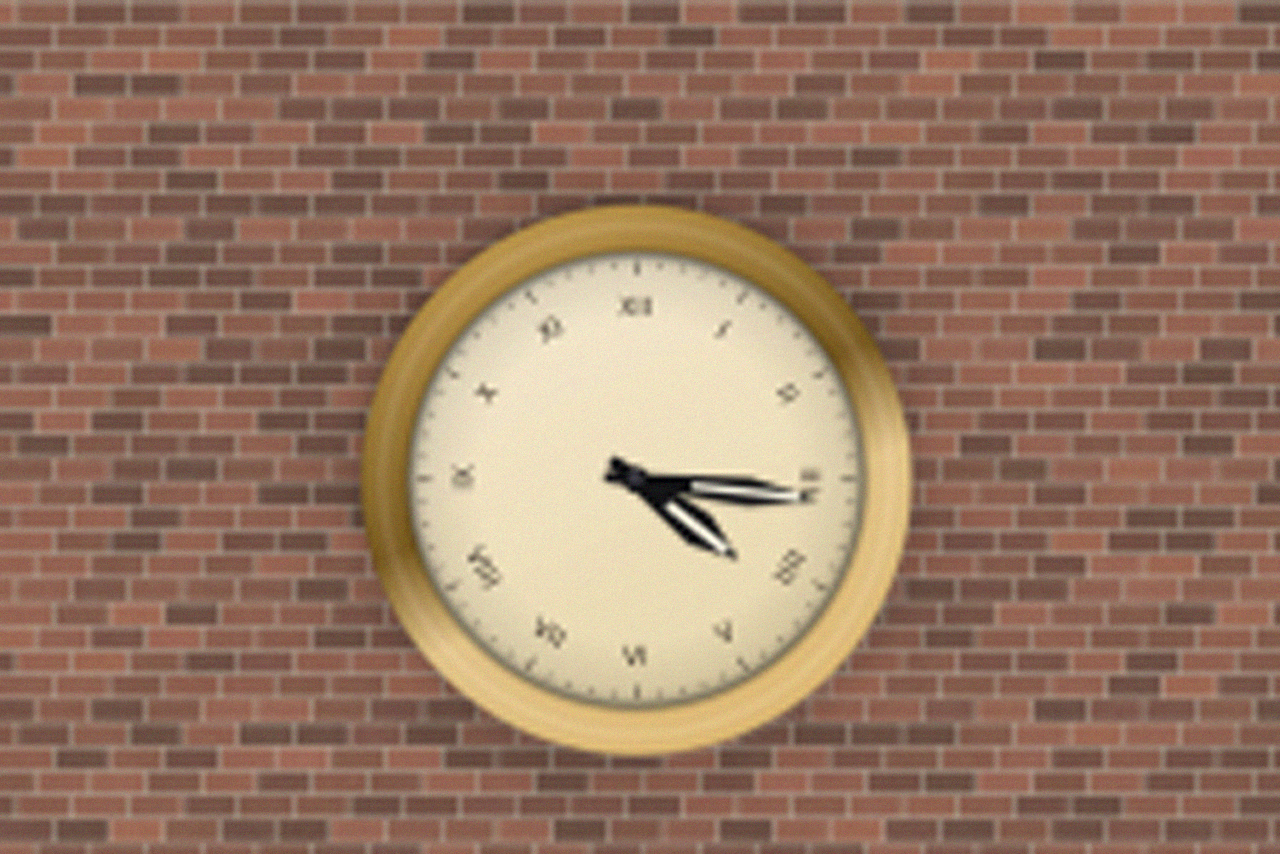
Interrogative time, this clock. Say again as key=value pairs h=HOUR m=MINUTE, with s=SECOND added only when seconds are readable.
h=4 m=16
